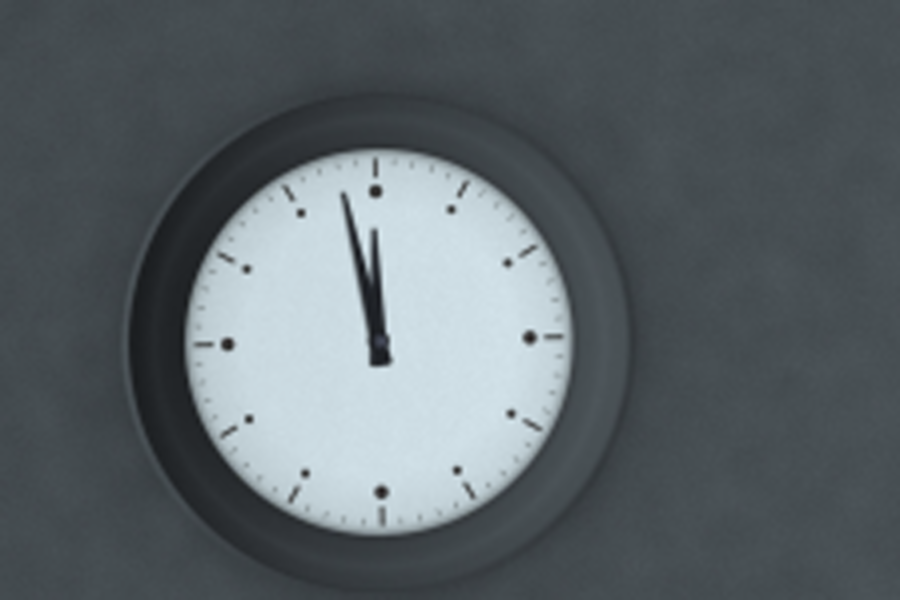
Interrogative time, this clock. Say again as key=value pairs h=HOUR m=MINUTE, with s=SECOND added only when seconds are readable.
h=11 m=58
